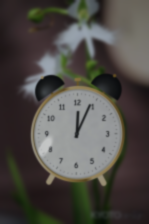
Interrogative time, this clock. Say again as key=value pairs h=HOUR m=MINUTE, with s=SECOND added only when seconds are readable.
h=12 m=4
